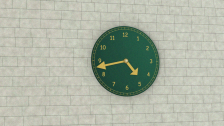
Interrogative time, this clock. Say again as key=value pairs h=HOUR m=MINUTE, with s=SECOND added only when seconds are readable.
h=4 m=43
